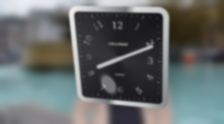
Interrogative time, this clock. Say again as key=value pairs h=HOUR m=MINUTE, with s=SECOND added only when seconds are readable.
h=8 m=11
